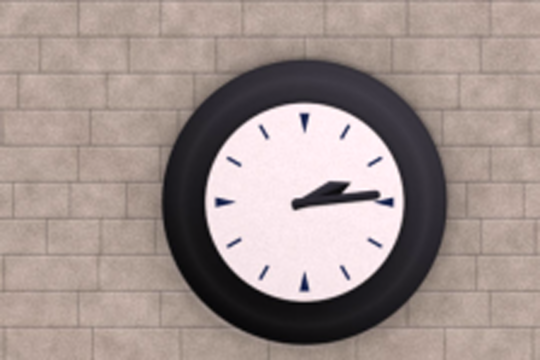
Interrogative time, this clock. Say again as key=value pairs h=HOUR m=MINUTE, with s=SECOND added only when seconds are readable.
h=2 m=14
